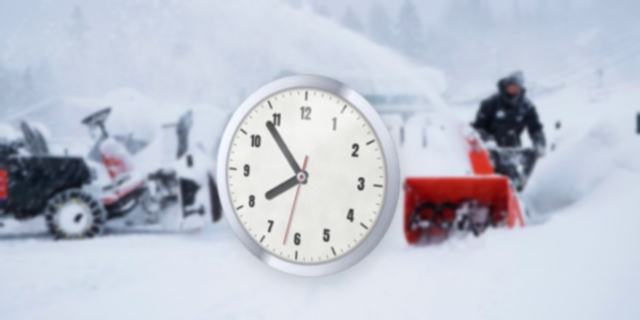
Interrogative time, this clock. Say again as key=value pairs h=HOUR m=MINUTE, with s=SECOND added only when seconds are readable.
h=7 m=53 s=32
